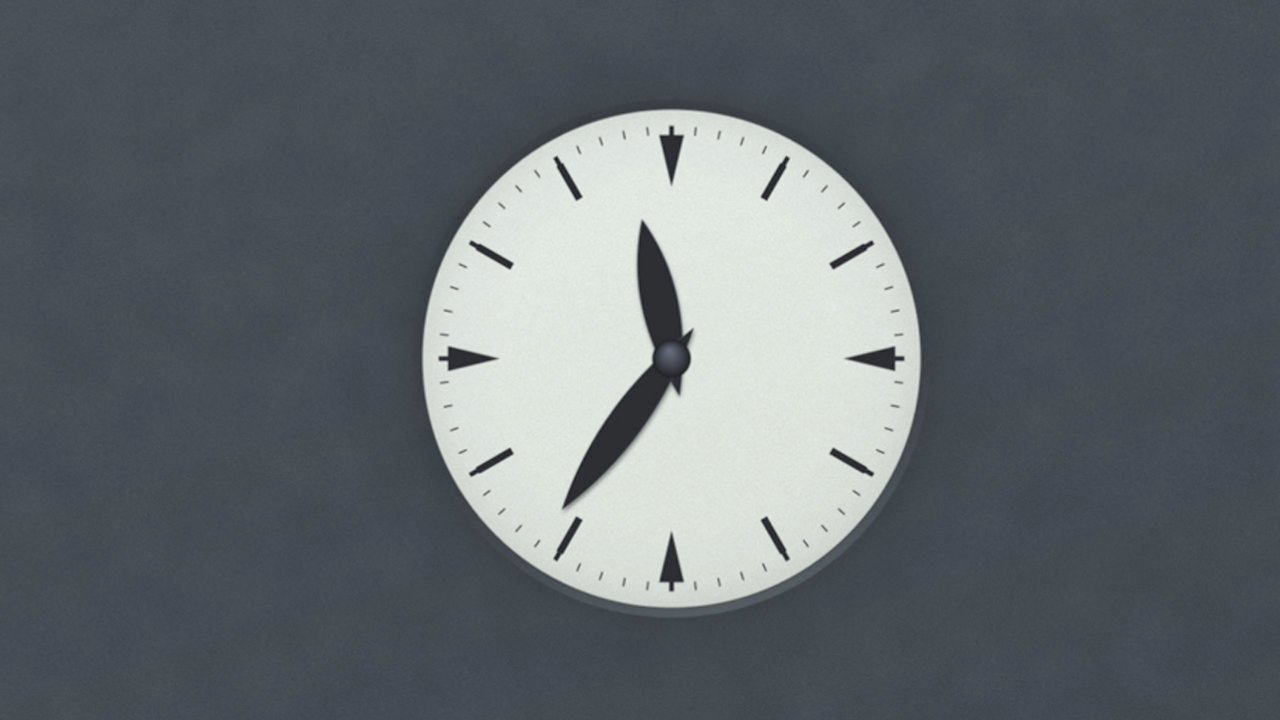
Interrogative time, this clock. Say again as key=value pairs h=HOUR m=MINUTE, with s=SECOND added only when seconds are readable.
h=11 m=36
